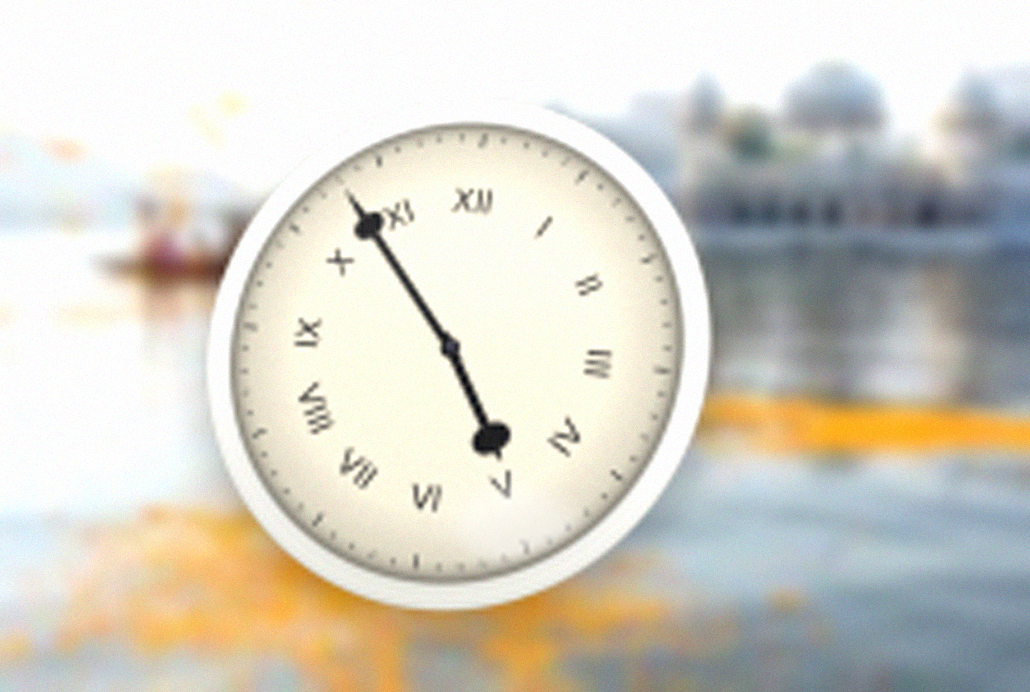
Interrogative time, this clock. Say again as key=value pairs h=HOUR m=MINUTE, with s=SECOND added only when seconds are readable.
h=4 m=53
